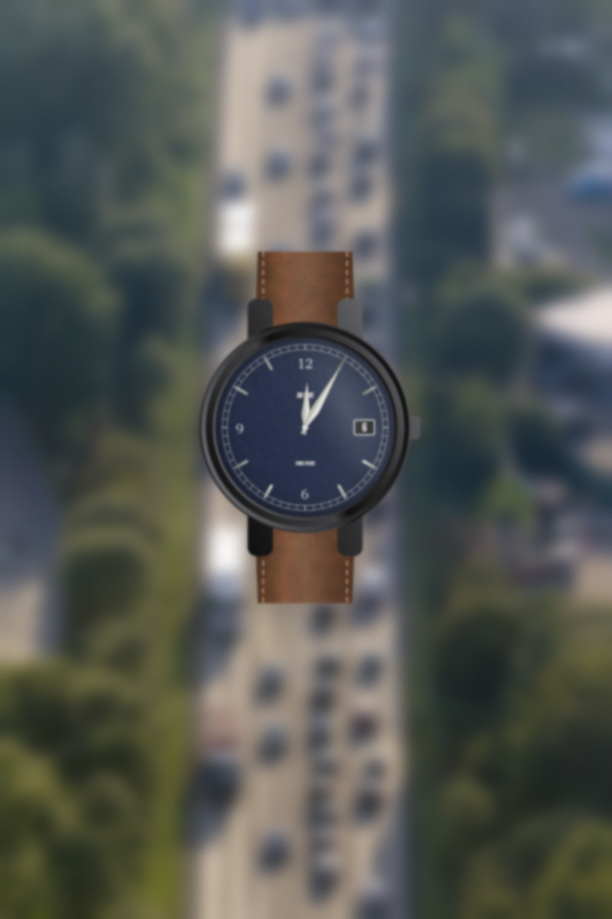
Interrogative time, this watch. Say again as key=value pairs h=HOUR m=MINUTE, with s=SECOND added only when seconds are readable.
h=12 m=5
